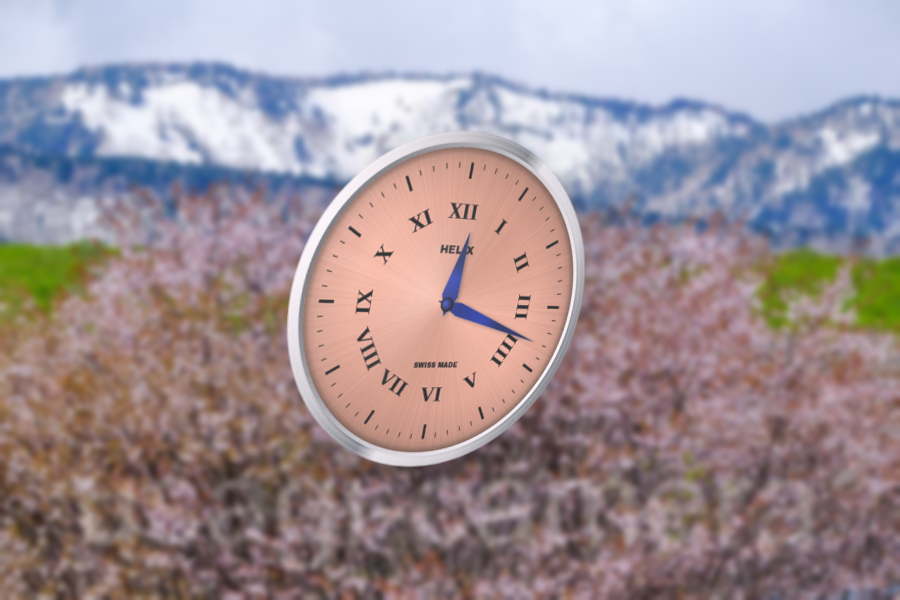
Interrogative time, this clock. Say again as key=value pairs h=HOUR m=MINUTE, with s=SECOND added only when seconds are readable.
h=12 m=18
